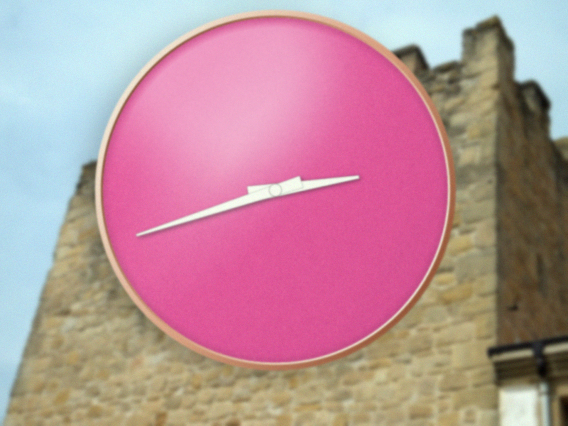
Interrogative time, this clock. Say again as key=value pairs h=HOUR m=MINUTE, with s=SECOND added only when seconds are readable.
h=2 m=42
